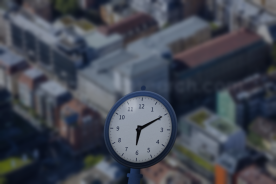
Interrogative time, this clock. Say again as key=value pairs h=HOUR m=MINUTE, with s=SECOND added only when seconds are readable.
h=6 m=10
